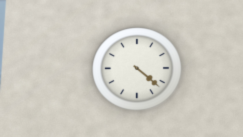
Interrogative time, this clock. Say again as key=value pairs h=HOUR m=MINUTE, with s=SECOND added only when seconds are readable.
h=4 m=22
